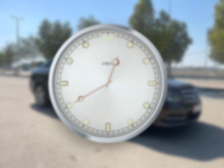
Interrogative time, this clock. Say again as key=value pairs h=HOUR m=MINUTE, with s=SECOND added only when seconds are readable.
h=12 m=40
